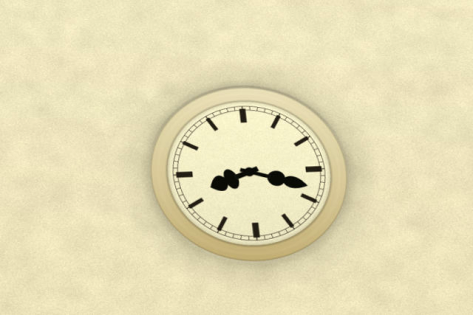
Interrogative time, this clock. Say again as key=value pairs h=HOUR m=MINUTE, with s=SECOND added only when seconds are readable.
h=8 m=18
